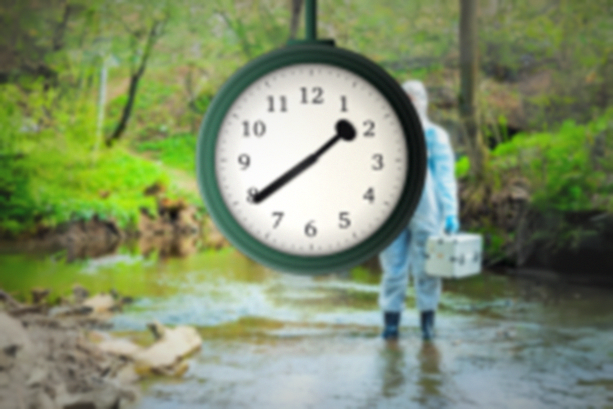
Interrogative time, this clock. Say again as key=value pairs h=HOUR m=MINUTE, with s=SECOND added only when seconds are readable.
h=1 m=39
